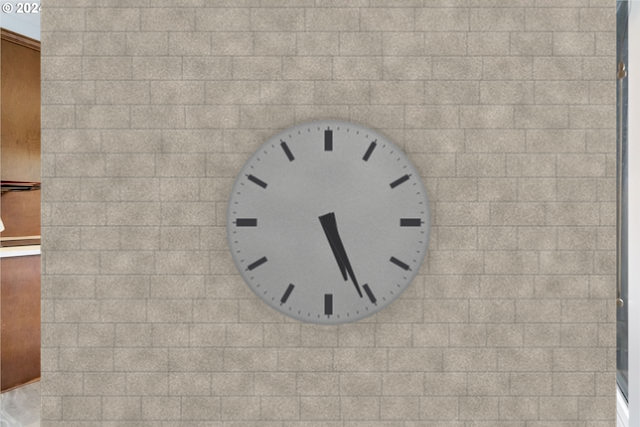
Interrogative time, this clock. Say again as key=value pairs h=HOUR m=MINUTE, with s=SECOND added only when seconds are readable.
h=5 m=26
